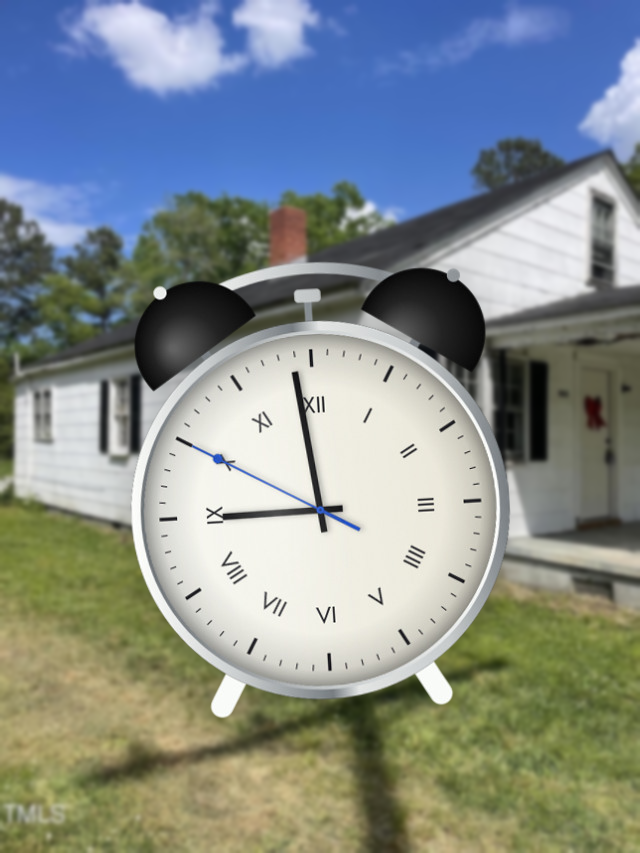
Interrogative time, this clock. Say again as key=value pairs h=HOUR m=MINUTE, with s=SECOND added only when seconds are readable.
h=8 m=58 s=50
